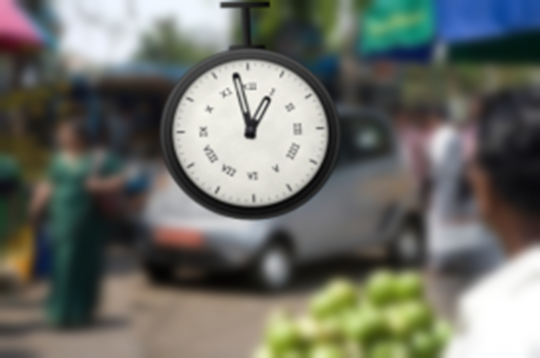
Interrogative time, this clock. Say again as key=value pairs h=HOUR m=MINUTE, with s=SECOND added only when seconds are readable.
h=12 m=58
